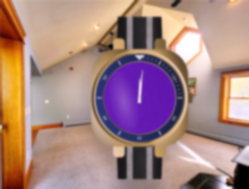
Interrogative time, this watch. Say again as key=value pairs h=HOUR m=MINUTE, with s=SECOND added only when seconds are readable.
h=12 m=1
